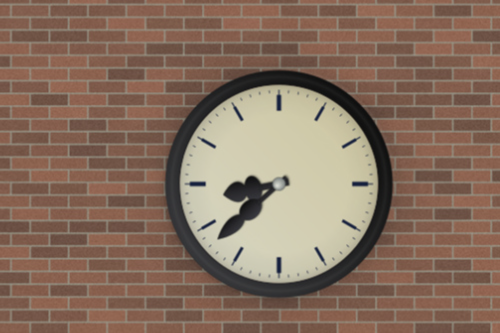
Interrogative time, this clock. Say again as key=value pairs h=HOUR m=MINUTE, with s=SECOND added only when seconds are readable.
h=8 m=38
